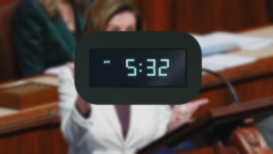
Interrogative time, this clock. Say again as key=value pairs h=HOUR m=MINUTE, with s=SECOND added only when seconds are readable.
h=5 m=32
